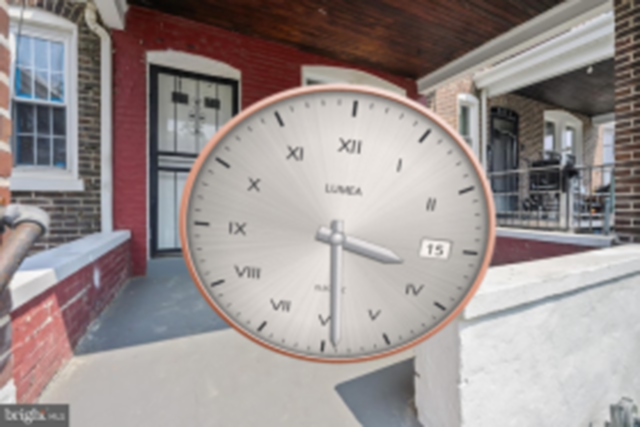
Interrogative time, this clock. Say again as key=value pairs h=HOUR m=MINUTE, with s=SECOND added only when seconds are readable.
h=3 m=29
